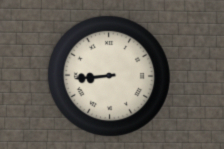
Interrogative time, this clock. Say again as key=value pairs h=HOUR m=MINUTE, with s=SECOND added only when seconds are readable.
h=8 m=44
